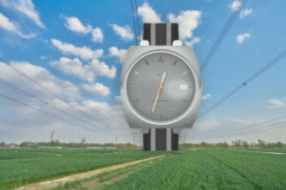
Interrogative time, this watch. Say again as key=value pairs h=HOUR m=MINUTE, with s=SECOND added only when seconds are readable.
h=12 m=33
